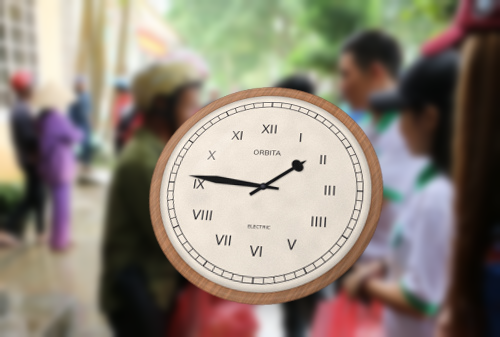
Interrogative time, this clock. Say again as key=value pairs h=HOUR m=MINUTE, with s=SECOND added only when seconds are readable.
h=1 m=46
